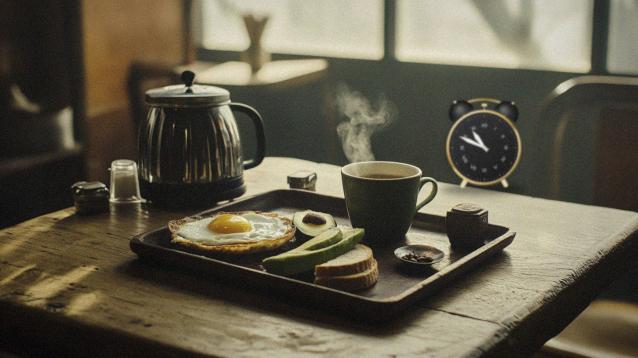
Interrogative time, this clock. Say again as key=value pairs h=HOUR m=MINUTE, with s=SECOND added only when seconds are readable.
h=10 m=49
